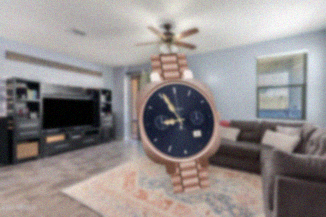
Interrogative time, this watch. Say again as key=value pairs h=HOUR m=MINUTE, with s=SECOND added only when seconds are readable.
h=8 m=56
